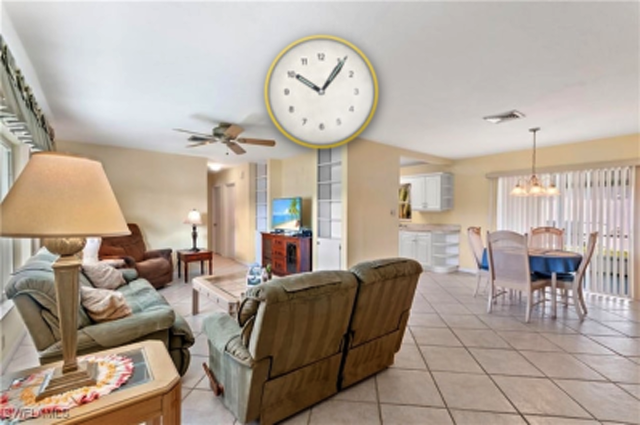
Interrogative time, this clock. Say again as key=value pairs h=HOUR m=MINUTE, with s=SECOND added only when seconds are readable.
h=10 m=6
